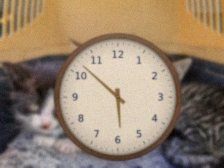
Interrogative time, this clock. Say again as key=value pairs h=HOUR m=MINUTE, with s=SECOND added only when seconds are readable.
h=5 m=52
